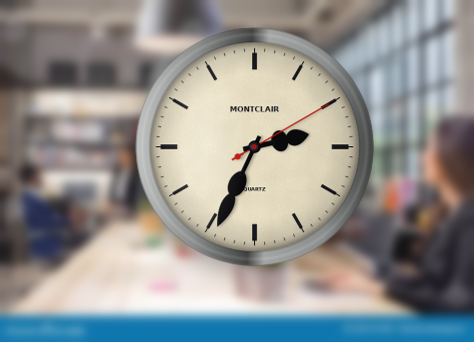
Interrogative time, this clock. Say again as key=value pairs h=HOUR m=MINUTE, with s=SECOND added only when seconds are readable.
h=2 m=34 s=10
